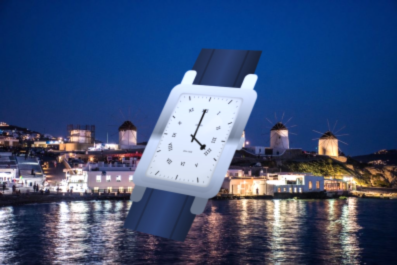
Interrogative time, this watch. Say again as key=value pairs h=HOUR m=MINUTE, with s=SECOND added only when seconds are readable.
h=4 m=0
